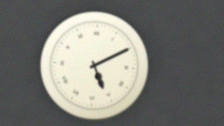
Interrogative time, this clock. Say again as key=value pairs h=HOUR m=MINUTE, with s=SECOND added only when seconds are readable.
h=5 m=10
